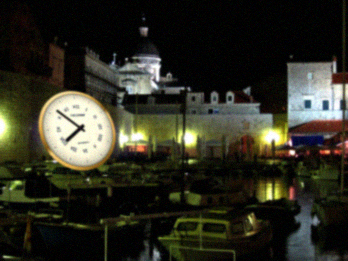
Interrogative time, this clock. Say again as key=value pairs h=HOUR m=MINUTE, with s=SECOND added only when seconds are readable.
h=7 m=52
